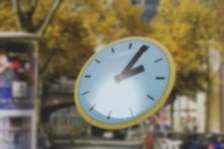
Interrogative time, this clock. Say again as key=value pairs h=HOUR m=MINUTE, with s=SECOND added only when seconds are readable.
h=2 m=4
